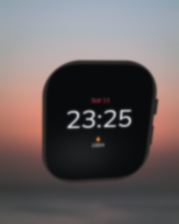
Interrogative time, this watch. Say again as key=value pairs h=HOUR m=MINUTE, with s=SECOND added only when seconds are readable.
h=23 m=25
